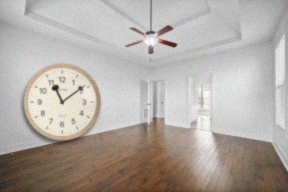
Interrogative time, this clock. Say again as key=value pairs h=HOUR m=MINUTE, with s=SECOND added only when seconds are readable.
h=11 m=9
